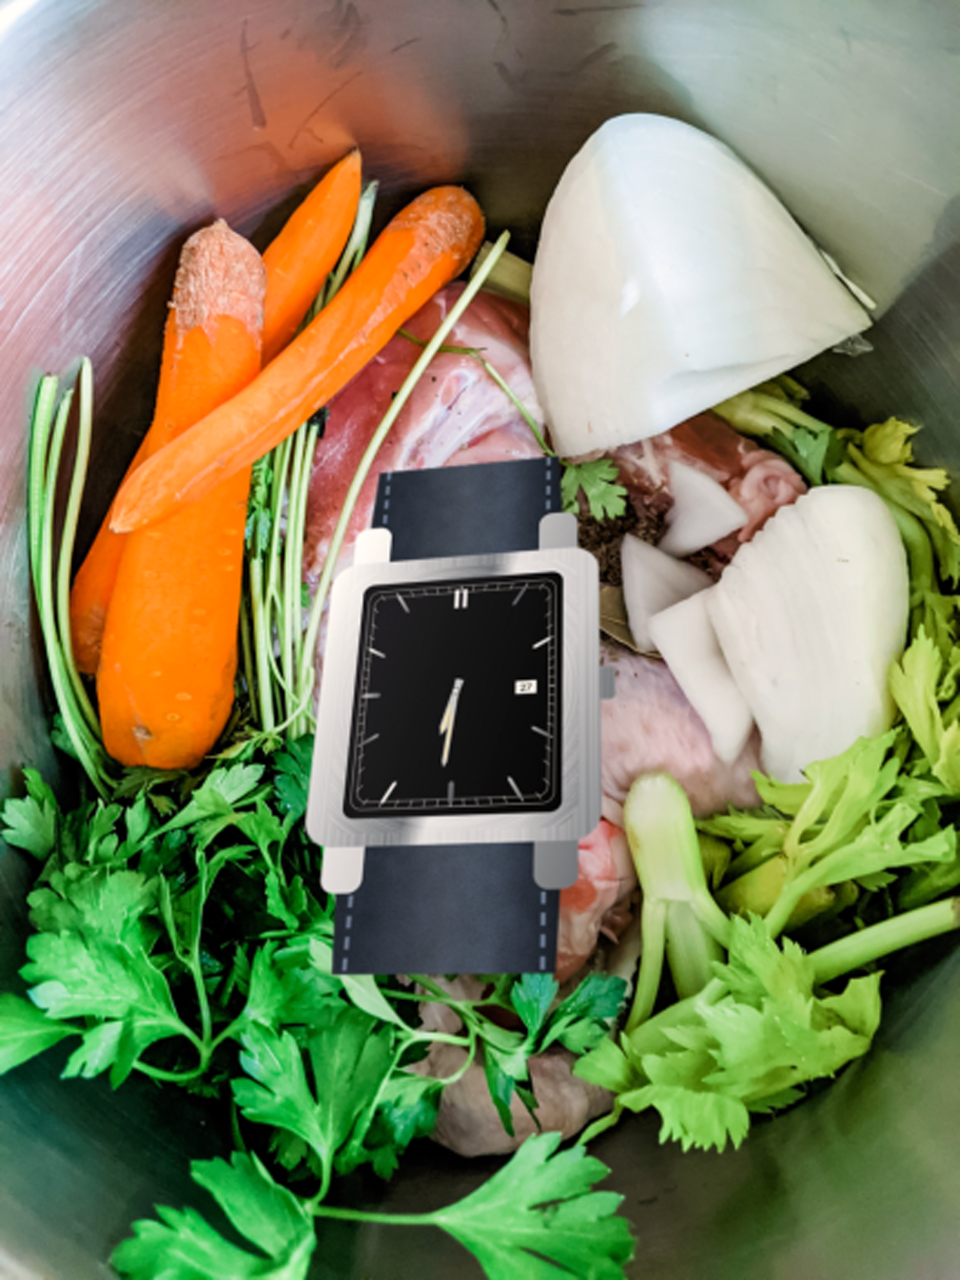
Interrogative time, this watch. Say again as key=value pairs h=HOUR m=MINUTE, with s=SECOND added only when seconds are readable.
h=6 m=31
